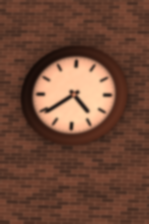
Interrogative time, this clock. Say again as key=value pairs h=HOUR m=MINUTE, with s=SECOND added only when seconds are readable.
h=4 m=39
